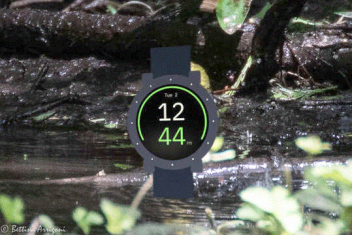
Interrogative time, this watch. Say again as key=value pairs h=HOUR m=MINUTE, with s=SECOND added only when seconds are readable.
h=12 m=44
